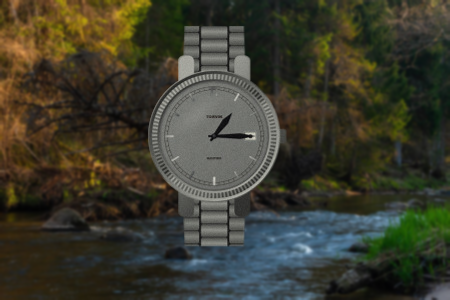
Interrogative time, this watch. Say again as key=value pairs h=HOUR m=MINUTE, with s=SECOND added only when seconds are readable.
h=1 m=15
